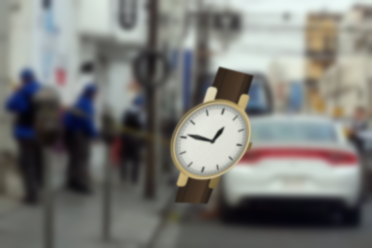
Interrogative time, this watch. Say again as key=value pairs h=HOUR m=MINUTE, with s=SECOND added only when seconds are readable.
h=12 m=46
